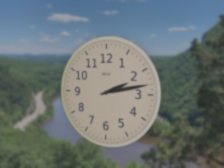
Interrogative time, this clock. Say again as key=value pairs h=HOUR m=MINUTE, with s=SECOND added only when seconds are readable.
h=2 m=13
